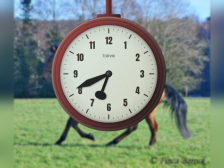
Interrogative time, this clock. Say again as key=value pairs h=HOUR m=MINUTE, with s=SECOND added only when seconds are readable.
h=6 m=41
